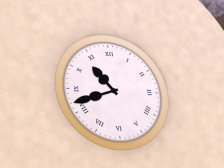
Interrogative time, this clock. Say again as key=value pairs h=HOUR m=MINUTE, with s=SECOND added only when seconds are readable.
h=10 m=42
